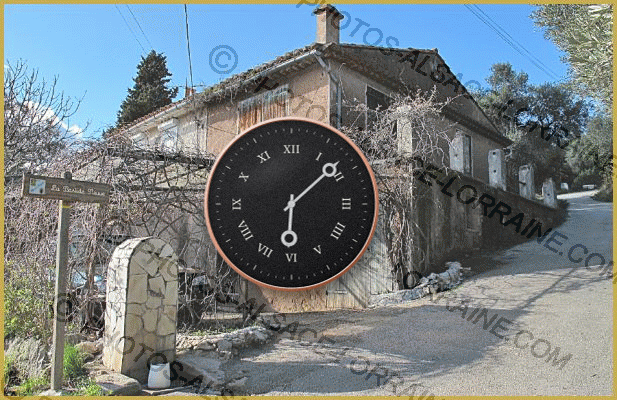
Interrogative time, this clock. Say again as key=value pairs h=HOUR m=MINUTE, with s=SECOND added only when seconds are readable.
h=6 m=8
